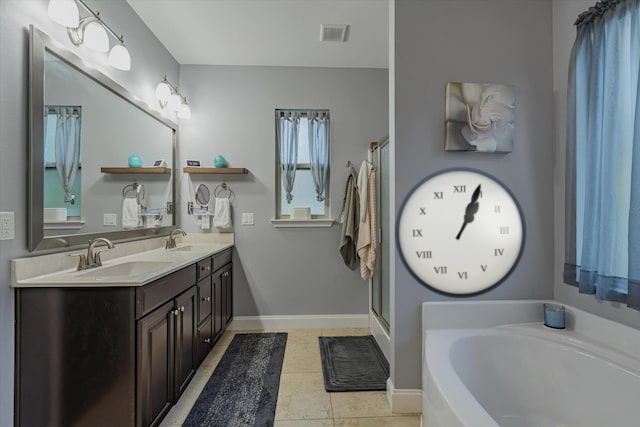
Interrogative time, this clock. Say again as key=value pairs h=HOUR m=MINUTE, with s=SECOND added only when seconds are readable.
h=1 m=4
